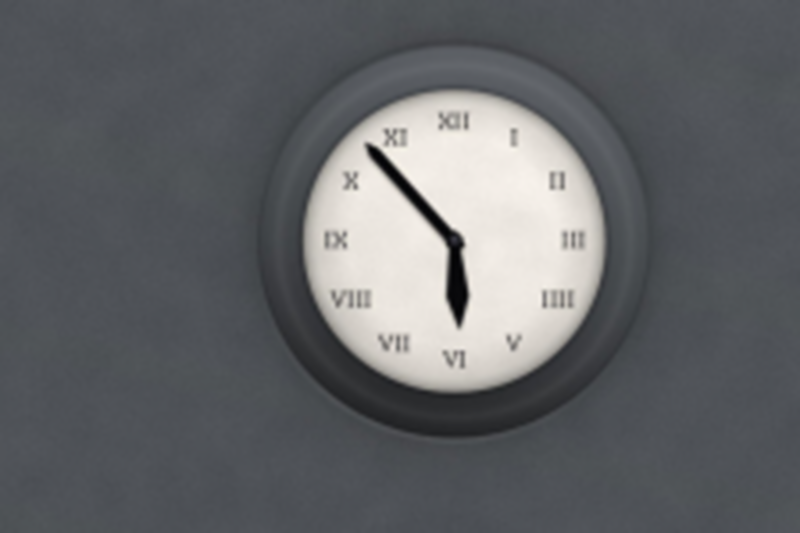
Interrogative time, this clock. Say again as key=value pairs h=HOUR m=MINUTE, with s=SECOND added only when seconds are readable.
h=5 m=53
